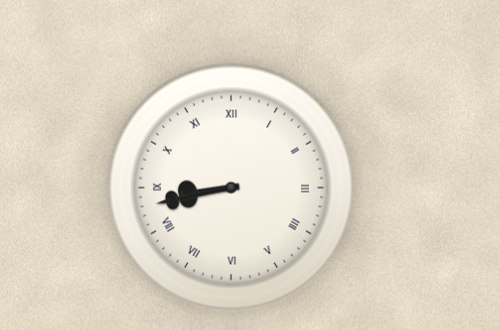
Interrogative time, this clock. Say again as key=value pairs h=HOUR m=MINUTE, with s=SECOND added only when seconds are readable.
h=8 m=43
